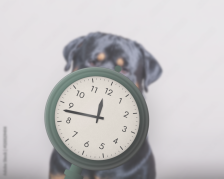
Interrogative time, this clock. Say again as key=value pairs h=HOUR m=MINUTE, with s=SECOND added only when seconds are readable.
h=11 m=43
